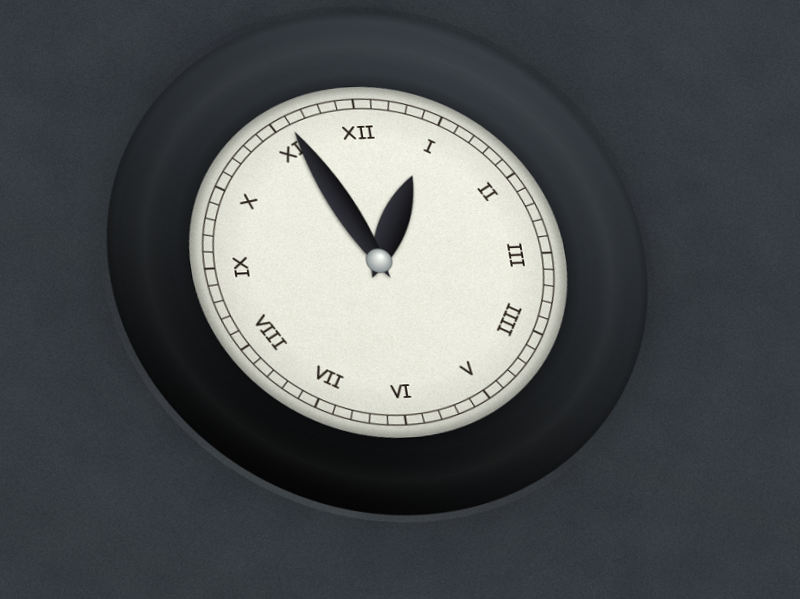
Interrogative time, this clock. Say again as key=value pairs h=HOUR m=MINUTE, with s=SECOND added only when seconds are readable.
h=12 m=56
